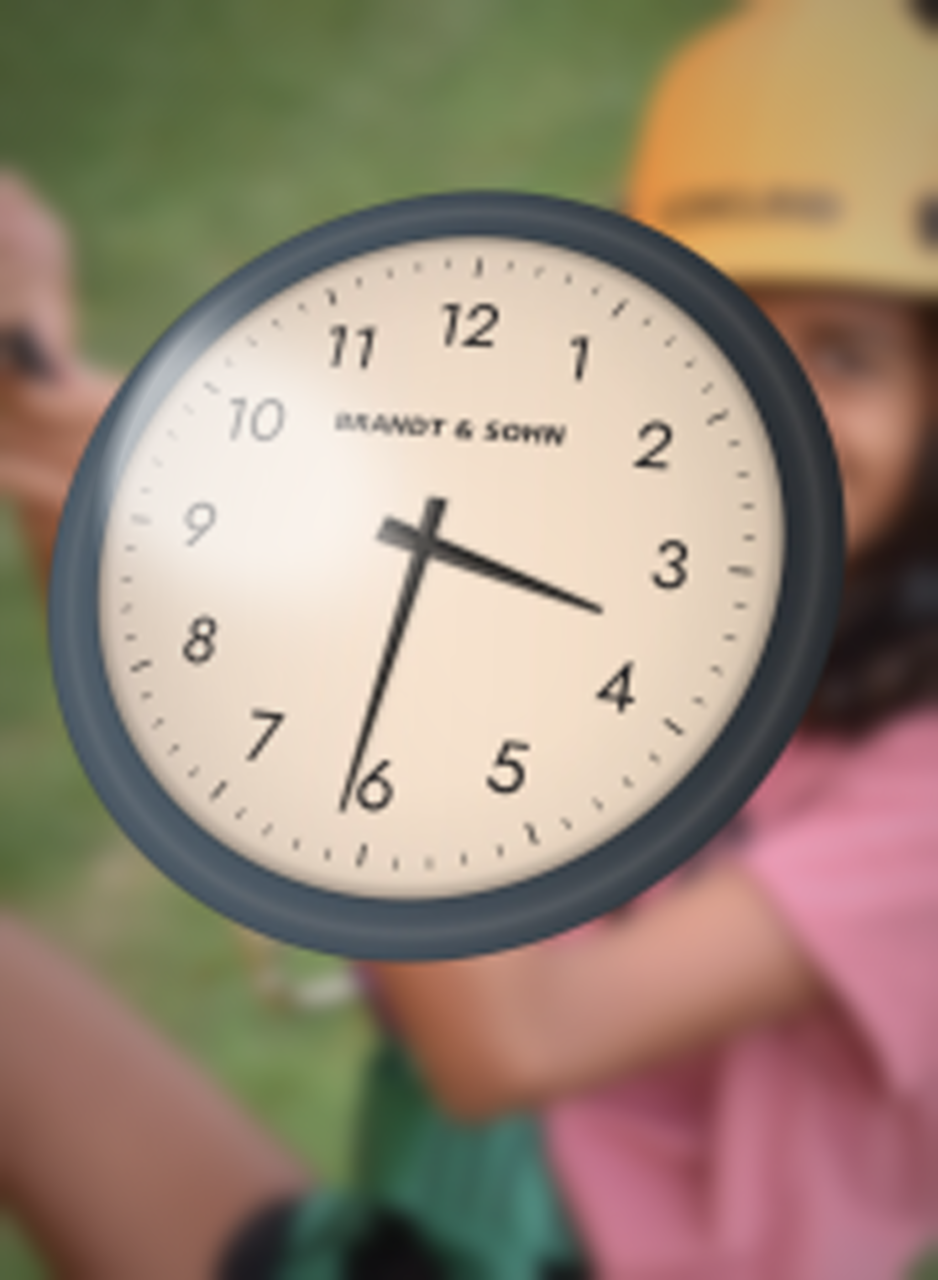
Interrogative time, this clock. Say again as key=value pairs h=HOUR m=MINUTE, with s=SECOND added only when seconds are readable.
h=3 m=31
